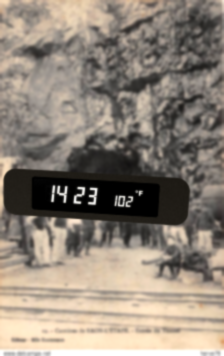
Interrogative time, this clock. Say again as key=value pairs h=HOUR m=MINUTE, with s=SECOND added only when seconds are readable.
h=14 m=23
